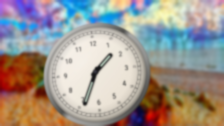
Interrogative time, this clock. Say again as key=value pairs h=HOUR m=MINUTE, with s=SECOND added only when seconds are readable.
h=1 m=34
